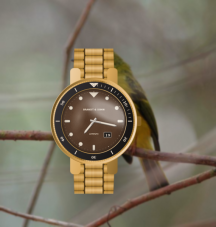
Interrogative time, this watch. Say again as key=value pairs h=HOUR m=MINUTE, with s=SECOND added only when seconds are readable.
h=7 m=17
